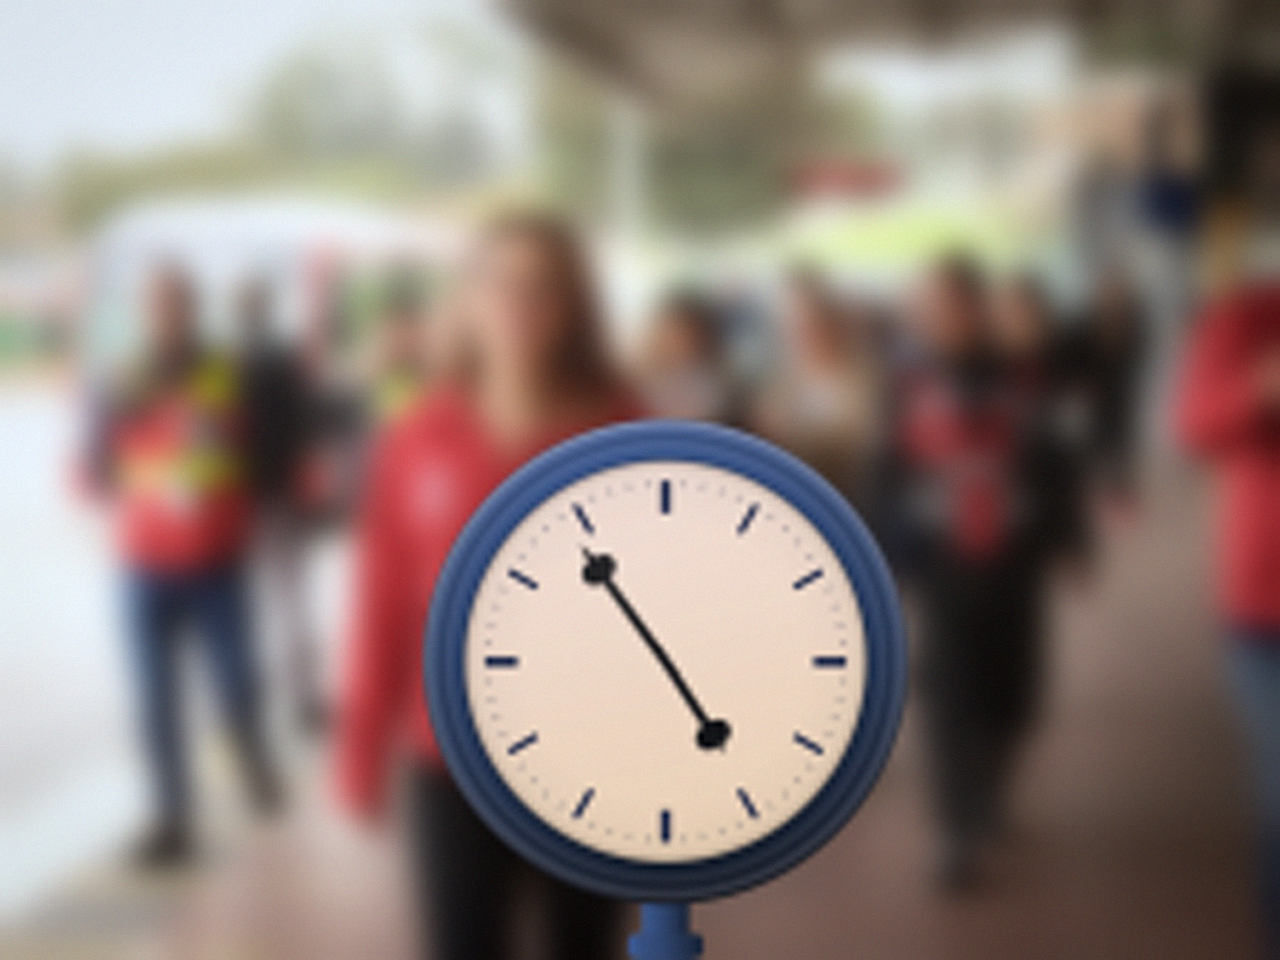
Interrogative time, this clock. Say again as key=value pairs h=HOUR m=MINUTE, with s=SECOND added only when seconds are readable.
h=4 m=54
